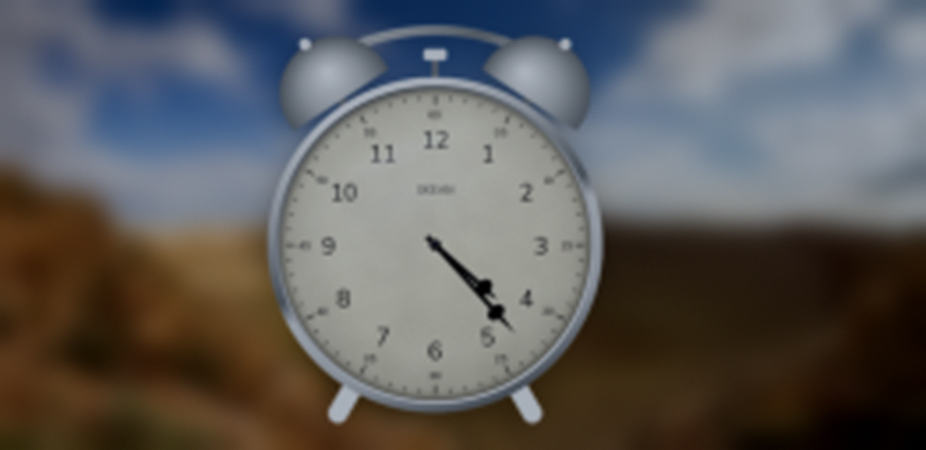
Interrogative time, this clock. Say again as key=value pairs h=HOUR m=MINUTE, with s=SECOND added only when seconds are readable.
h=4 m=23
